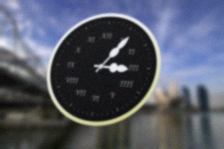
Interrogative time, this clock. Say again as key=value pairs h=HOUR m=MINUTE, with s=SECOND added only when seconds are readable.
h=3 m=6
